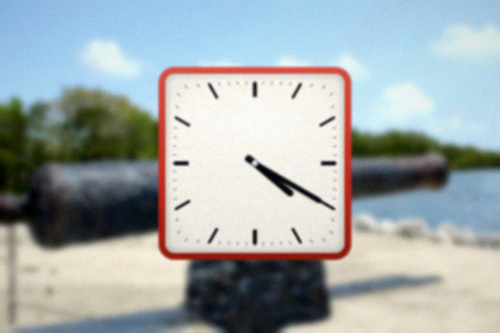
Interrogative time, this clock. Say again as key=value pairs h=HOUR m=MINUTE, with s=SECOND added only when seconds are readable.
h=4 m=20
